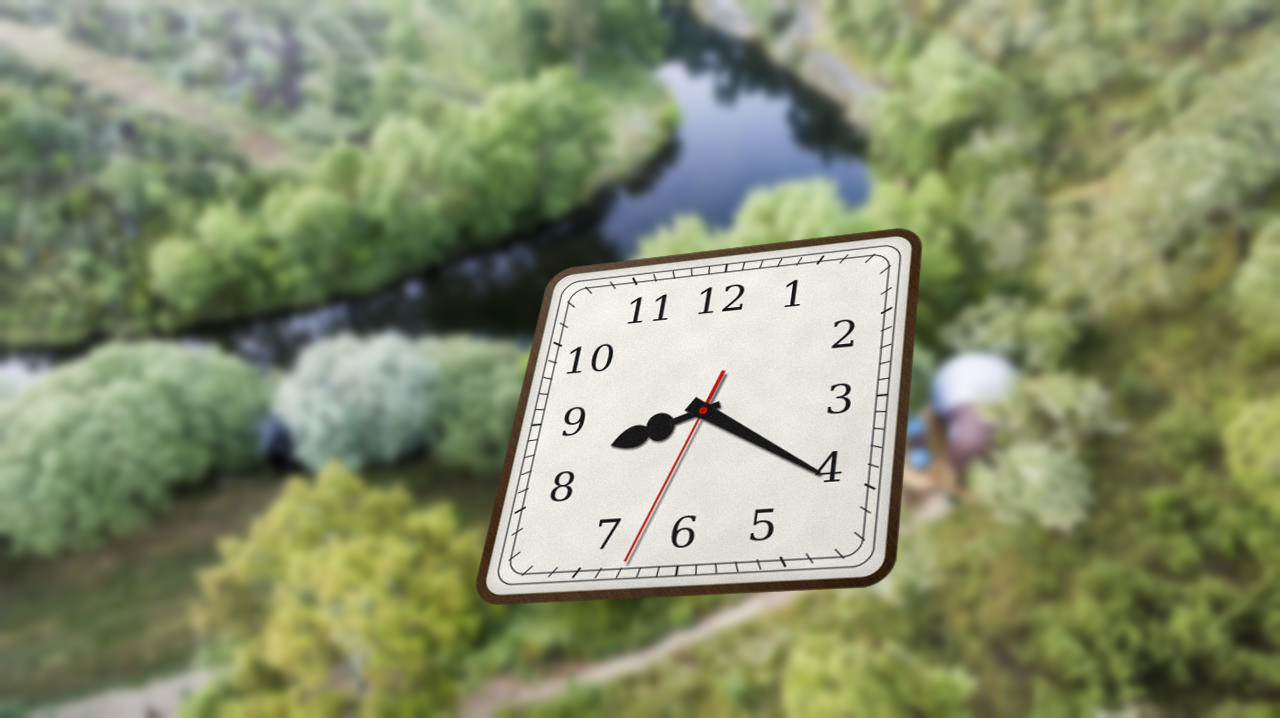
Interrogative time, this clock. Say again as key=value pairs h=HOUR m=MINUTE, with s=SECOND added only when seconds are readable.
h=8 m=20 s=33
